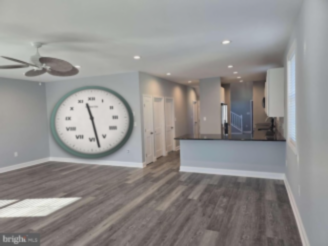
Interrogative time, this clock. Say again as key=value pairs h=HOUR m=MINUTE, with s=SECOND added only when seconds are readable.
h=11 m=28
